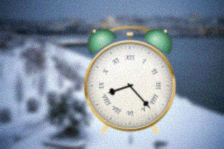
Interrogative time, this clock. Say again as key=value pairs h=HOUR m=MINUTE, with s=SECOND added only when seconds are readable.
h=8 m=23
